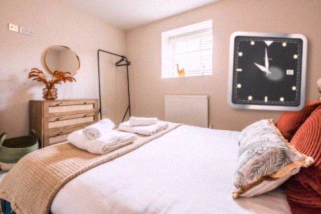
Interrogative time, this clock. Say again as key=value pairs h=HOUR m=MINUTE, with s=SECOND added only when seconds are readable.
h=9 m=59
